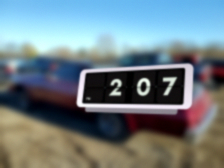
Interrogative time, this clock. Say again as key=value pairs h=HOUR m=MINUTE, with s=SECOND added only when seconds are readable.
h=2 m=7
